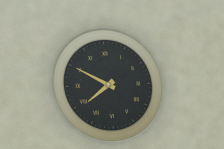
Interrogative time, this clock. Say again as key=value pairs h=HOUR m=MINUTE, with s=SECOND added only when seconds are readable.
h=7 m=50
